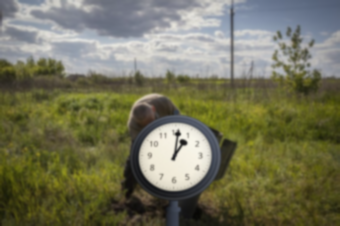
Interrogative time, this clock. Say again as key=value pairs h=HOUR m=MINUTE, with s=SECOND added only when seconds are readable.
h=1 m=1
